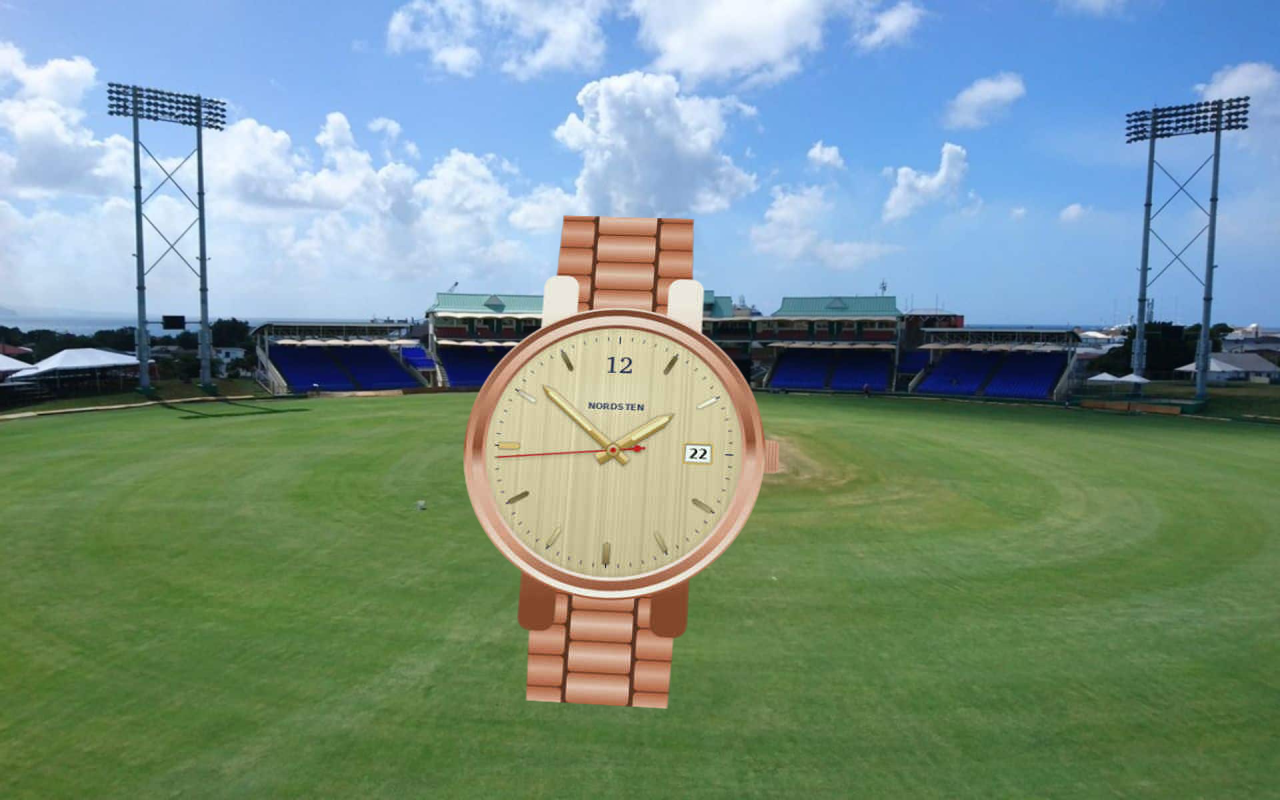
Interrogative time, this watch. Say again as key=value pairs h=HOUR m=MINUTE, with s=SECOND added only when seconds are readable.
h=1 m=51 s=44
